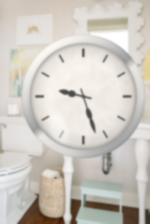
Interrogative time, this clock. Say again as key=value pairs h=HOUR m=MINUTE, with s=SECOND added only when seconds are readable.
h=9 m=27
